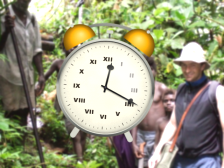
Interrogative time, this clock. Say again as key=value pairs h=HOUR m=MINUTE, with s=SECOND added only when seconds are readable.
h=12 m=19
